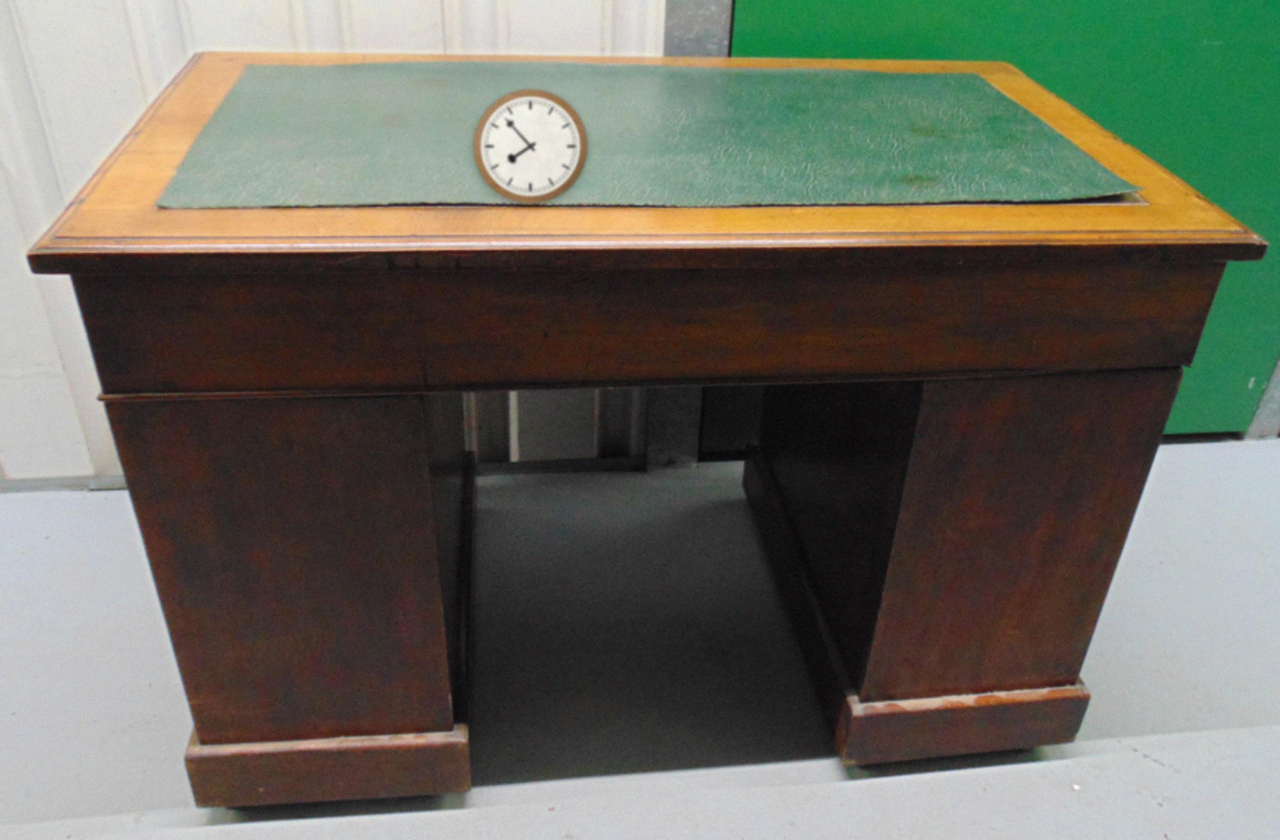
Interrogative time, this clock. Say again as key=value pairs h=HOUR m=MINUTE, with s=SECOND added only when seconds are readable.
h=7 m=53
